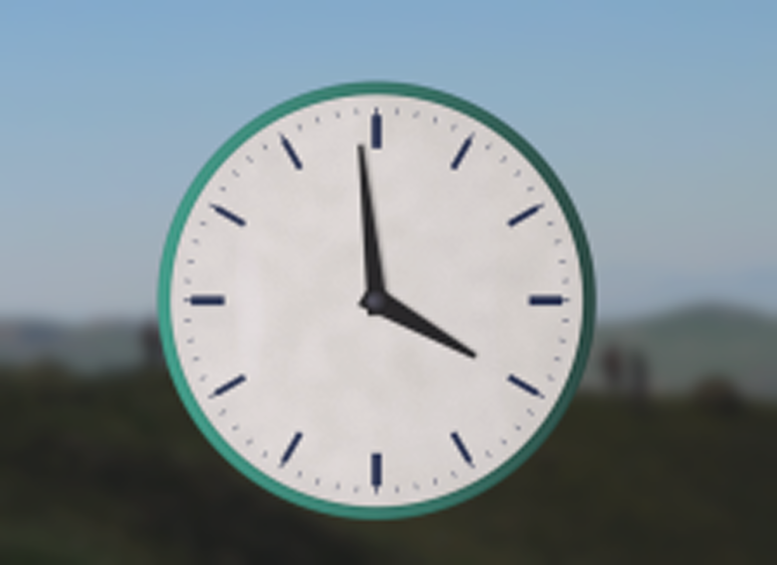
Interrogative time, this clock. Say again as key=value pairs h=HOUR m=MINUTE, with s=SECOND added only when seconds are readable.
h=3 m=59
